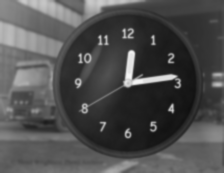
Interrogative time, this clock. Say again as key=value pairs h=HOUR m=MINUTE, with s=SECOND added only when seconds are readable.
h=12 m=13 s=40
